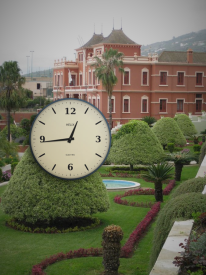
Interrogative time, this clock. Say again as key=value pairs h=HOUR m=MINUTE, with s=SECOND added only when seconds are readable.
h=12 m=44
